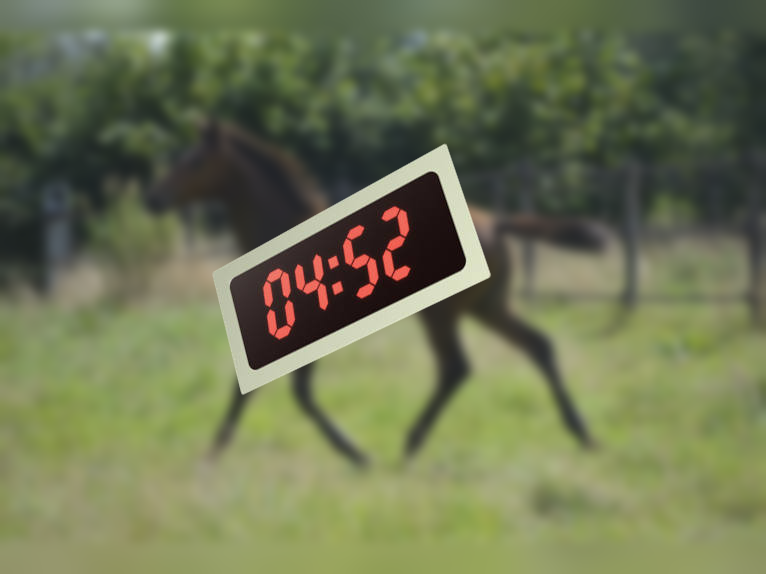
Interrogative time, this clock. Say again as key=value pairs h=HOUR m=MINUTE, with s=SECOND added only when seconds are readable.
h=4 m=52
